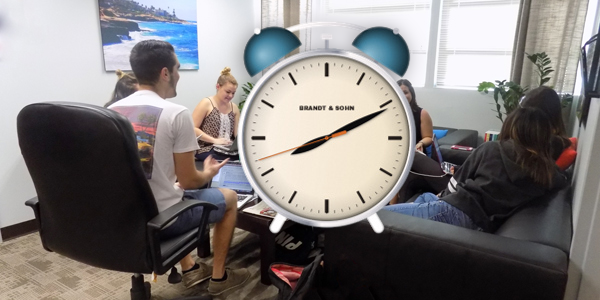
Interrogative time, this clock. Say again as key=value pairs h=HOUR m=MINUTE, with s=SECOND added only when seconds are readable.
h=8 m=10 s=42
